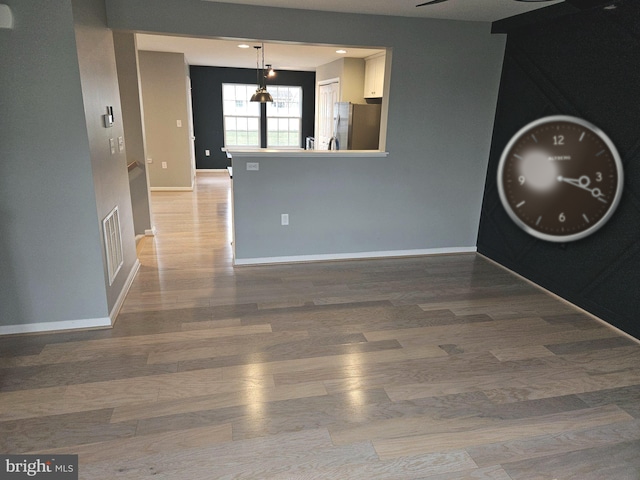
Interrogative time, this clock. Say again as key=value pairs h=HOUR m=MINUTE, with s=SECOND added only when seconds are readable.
h=3 m=19
